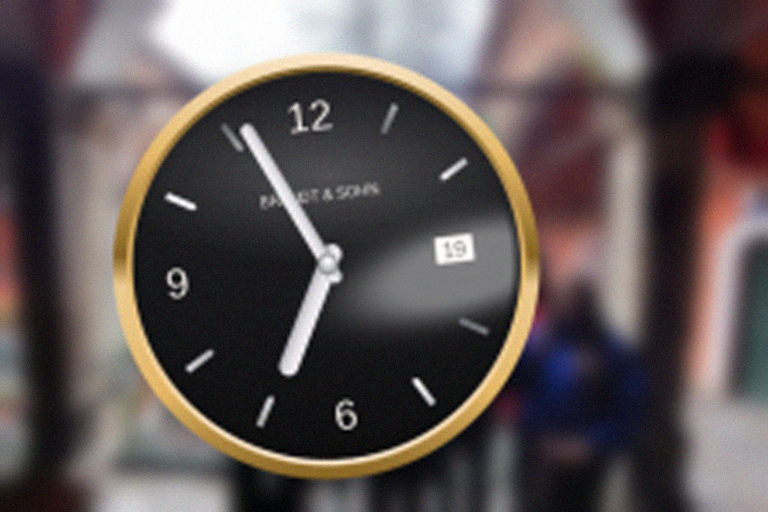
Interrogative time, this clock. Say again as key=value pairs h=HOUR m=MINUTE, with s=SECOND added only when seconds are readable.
h=6 m=56
